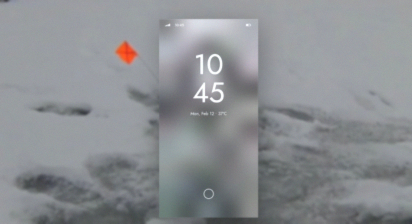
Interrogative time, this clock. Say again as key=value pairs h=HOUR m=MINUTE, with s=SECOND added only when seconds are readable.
h=10 m=45
